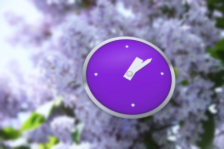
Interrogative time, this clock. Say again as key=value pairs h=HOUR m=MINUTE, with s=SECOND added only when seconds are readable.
h=1 m=9
